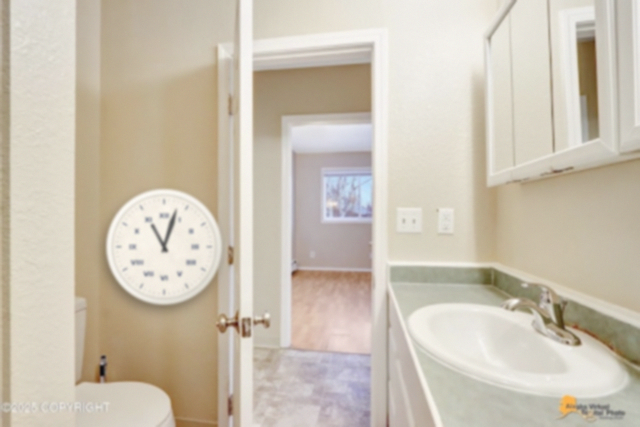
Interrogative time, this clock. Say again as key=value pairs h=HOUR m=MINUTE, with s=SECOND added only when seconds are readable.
h=11 m=3
